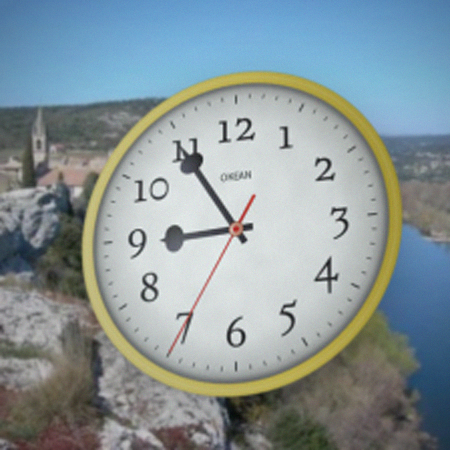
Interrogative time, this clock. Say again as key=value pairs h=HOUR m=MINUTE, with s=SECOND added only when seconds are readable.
h=8 m=54 s=35
